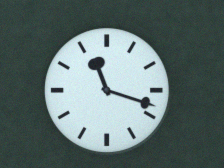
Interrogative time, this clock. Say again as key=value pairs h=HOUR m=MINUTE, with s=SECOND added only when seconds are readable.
h=11 m=18
